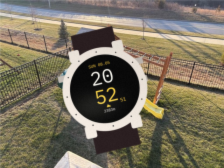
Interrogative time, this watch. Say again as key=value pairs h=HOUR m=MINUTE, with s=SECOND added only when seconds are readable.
h=20 m=52
